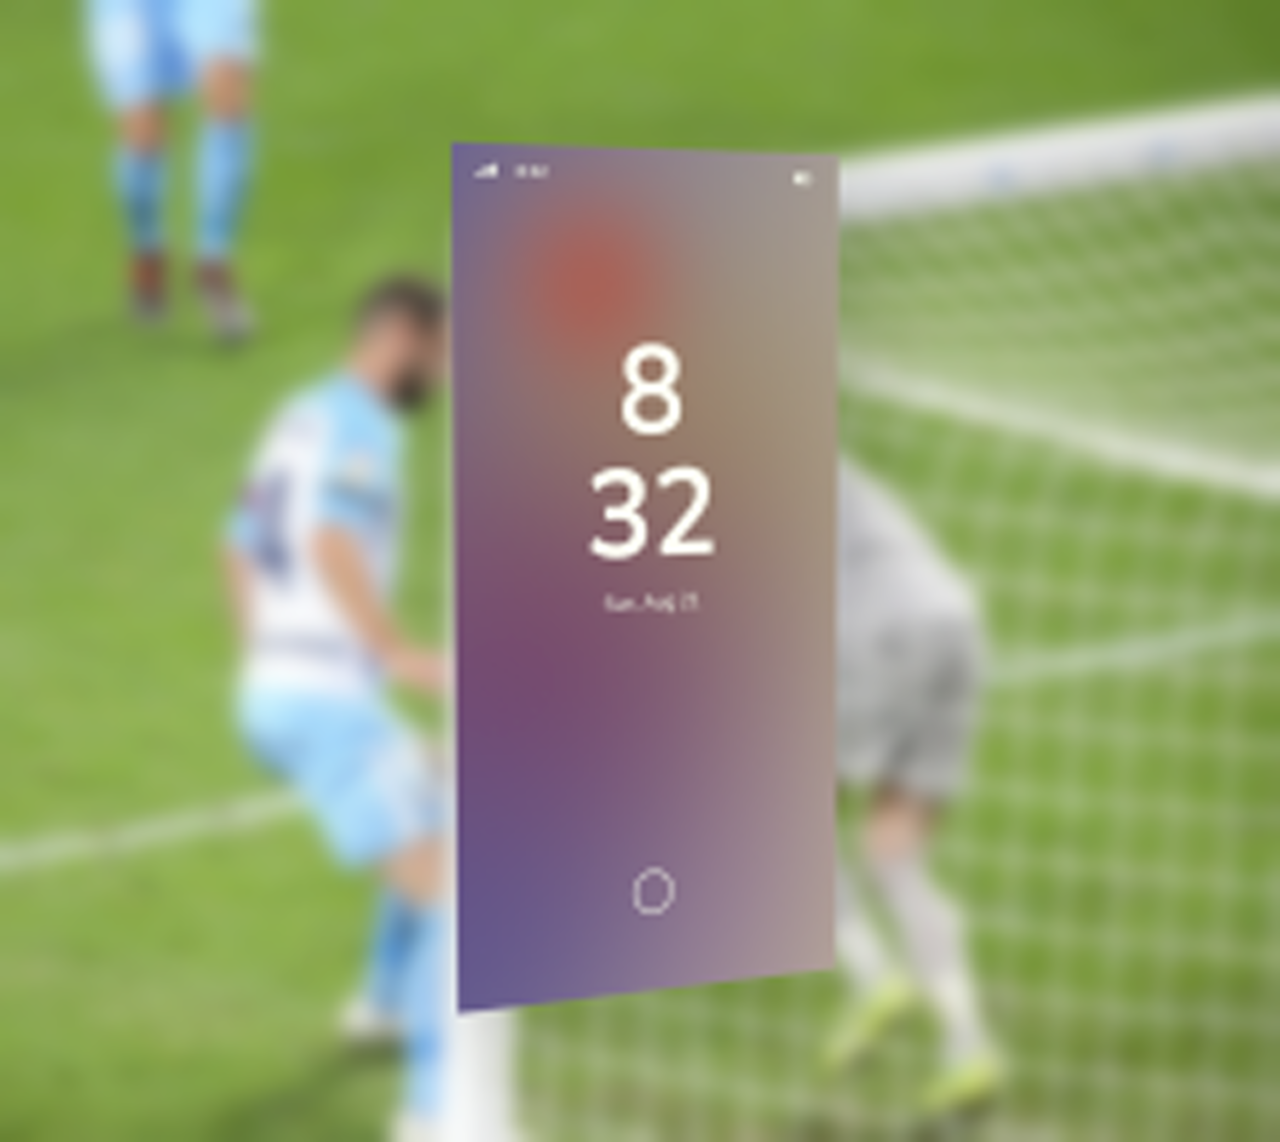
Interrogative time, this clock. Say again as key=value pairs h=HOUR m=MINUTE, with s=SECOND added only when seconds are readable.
h=8 m=32
